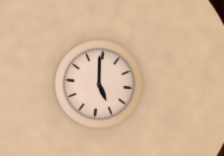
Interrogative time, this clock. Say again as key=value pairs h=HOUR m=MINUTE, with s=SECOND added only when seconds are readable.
h=4 m=59
